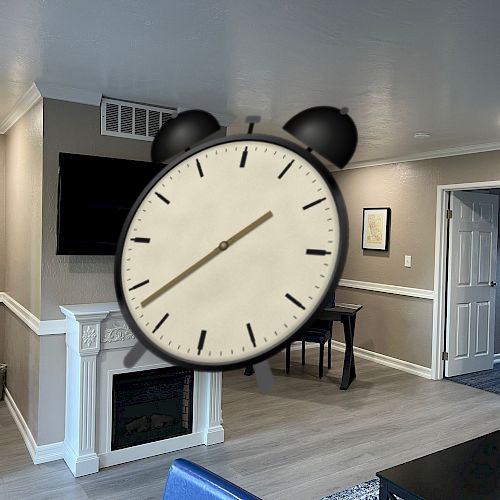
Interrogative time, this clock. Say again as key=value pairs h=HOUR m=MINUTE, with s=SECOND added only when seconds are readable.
h=1 m=38
